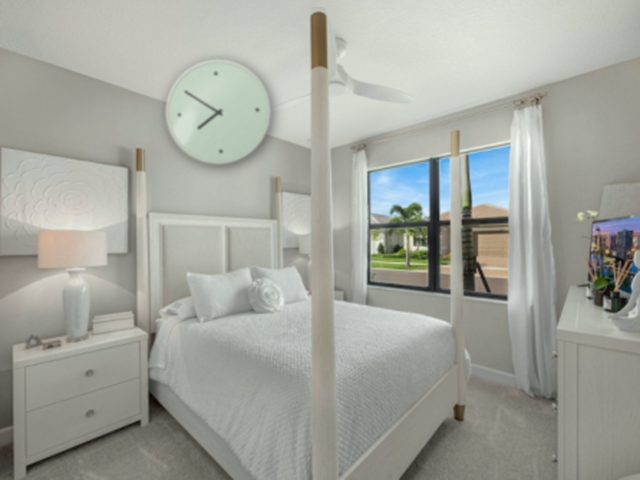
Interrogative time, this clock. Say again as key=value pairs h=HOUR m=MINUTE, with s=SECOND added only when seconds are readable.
h=7 m=51
